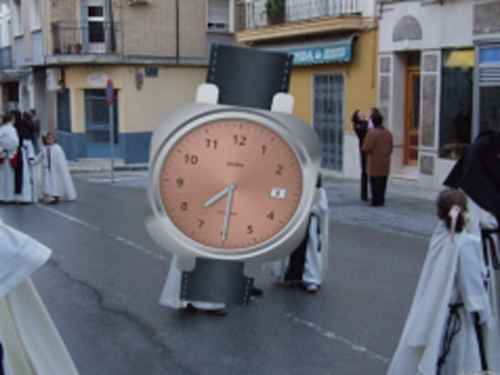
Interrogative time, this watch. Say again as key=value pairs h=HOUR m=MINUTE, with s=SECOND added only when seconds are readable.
h=7 m=30
